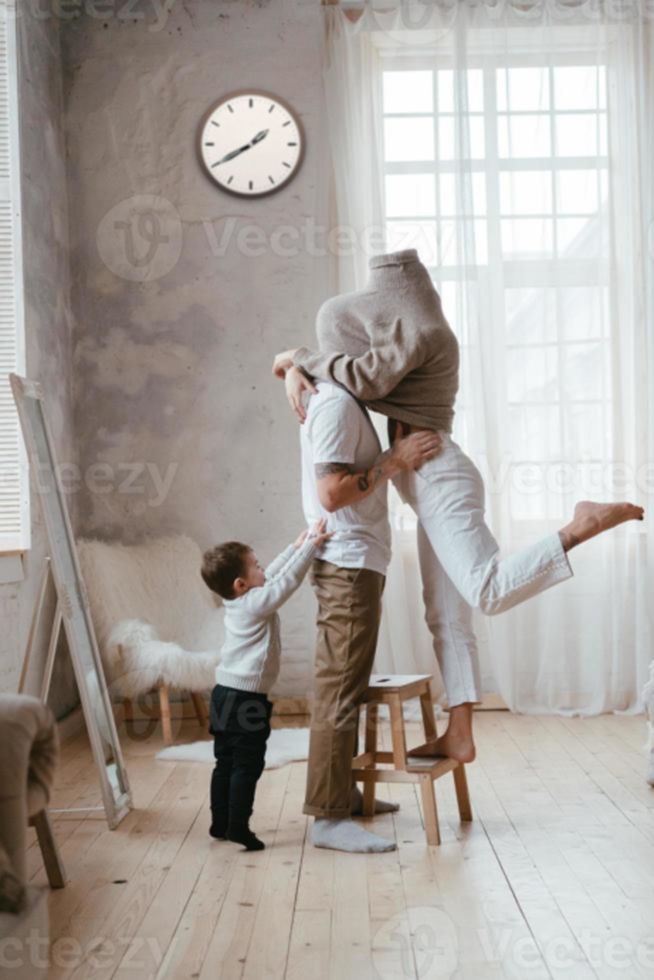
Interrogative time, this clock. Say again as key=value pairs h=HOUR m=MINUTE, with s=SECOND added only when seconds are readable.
h=1 m=40
